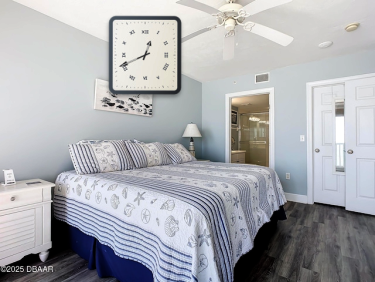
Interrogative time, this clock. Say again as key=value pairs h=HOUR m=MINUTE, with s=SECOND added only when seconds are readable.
h=12 m=41
